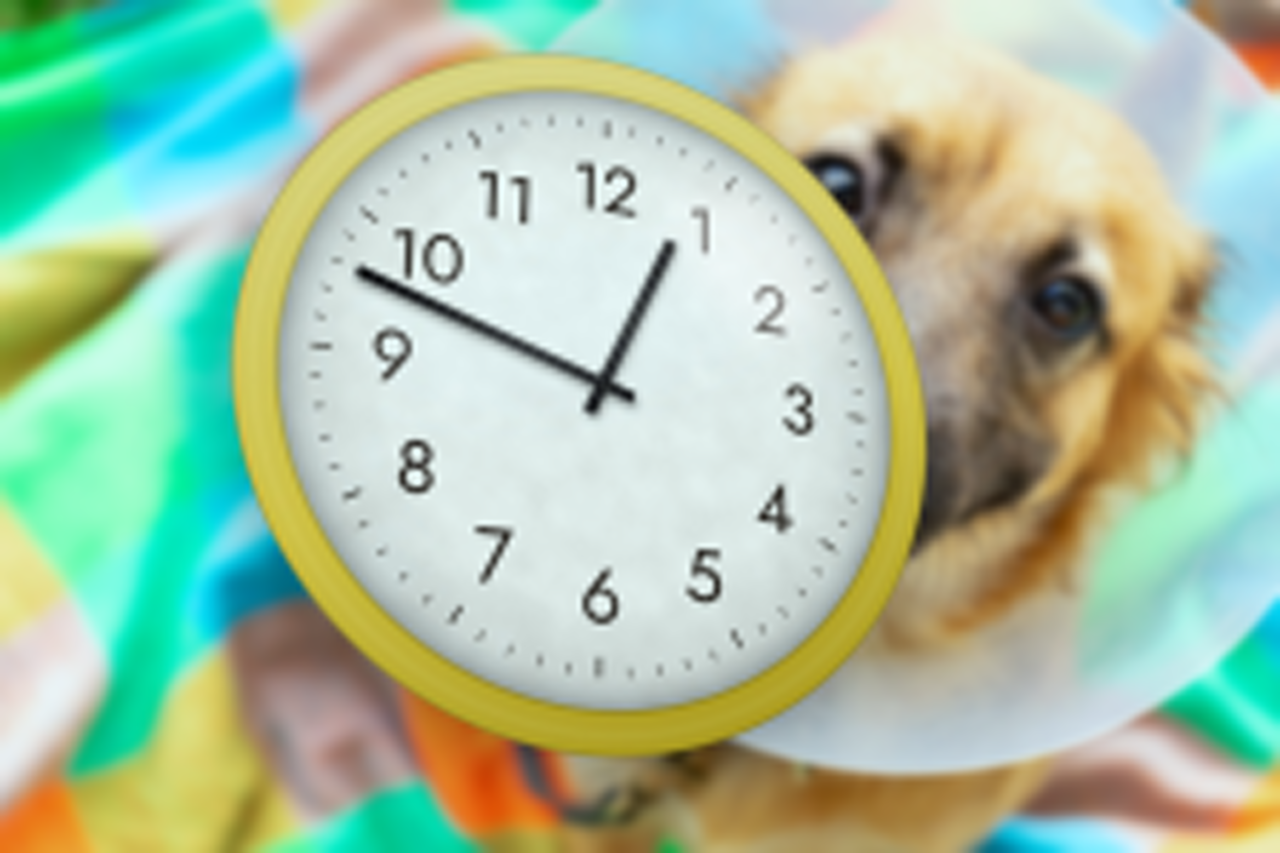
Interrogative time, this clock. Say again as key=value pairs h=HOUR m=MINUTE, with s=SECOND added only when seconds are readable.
h=12 m=48
